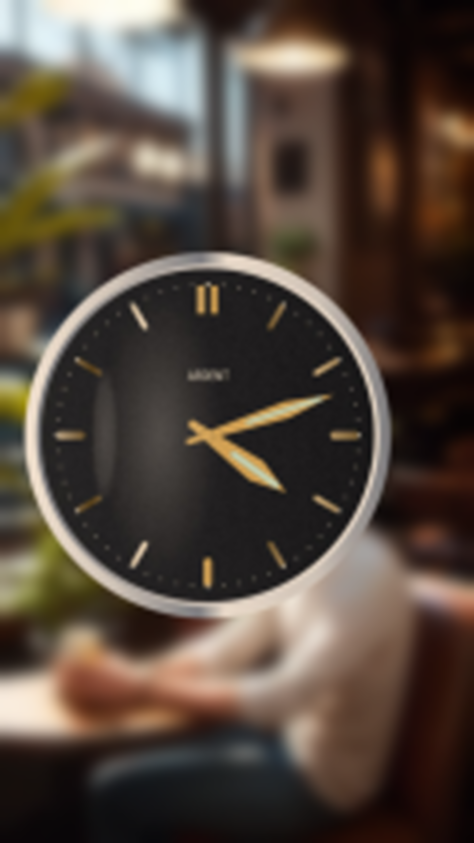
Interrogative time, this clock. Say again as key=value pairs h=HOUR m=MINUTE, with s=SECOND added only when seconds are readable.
h=4 m=12
